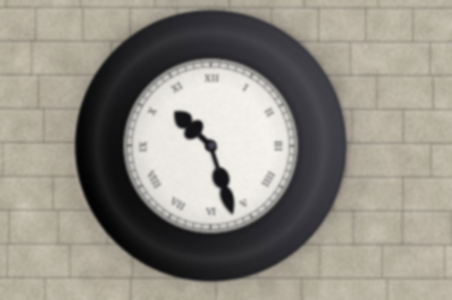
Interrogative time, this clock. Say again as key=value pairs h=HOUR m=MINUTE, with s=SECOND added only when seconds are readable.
h=10 m=27
